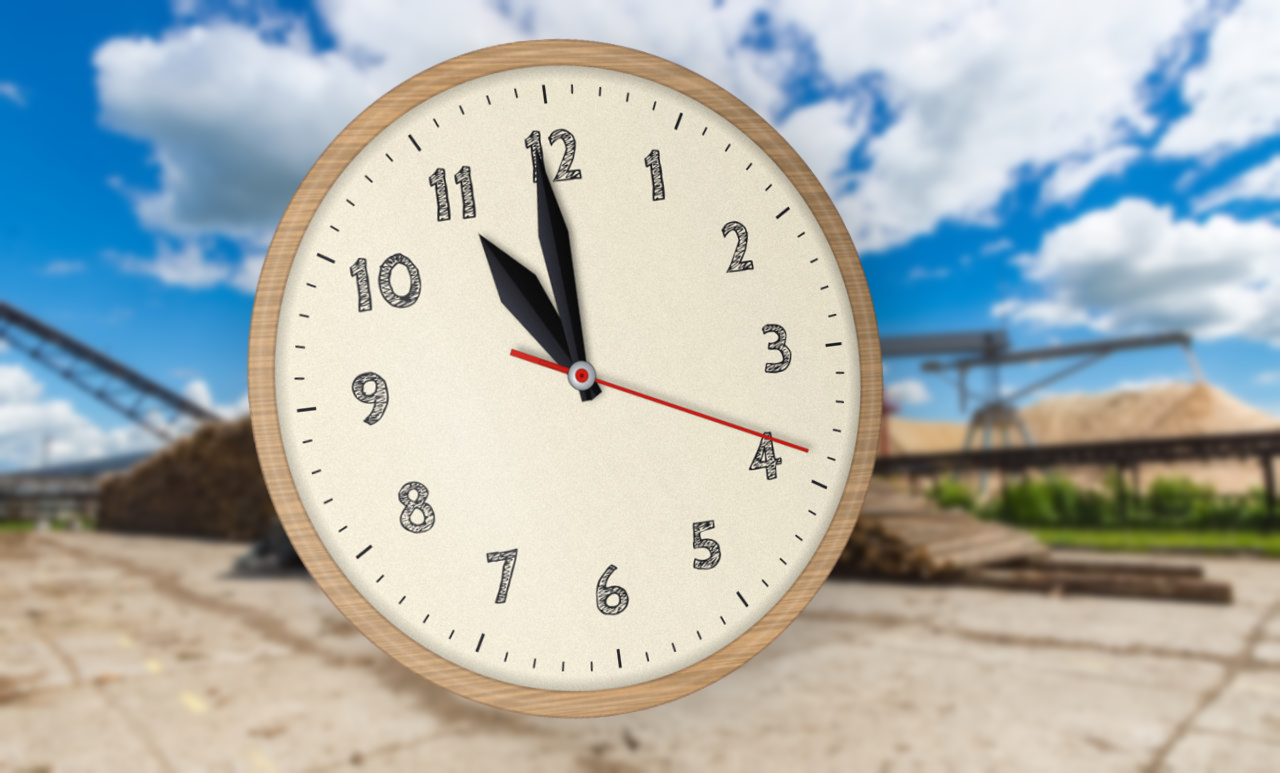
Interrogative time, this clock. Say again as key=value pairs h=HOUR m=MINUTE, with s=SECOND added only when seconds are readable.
h=10 m=59 s=19
